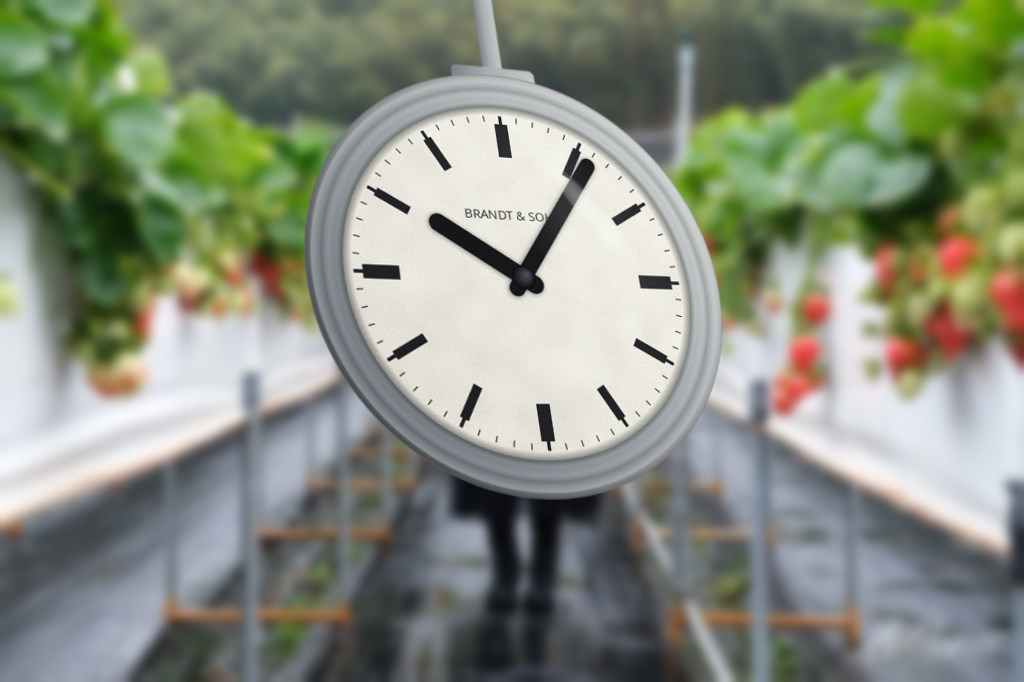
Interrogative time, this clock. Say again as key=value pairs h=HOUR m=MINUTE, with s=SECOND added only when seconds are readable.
h=10 m=6
